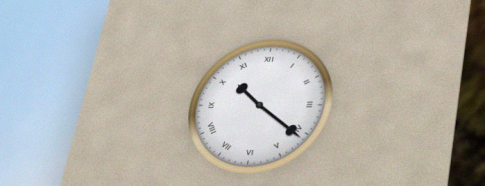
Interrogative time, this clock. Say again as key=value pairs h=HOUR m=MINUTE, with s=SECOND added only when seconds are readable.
h=10 m=21
